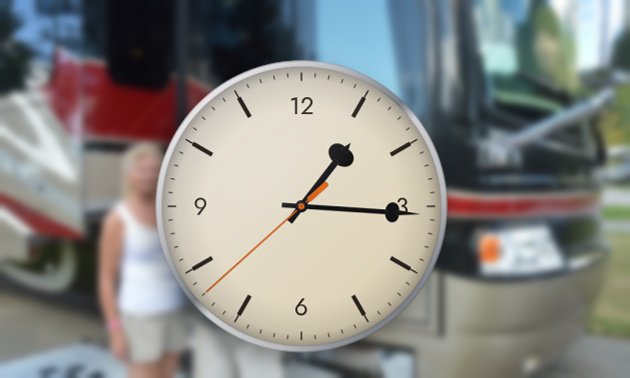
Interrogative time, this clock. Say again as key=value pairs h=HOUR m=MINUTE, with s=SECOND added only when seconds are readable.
h=1 m=15 s=38
